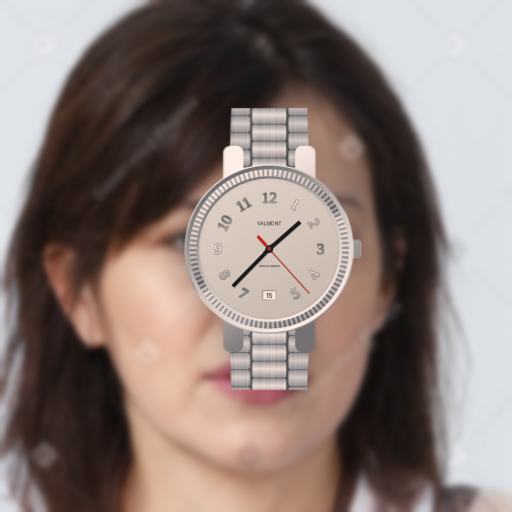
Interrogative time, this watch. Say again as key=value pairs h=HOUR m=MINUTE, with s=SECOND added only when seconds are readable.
h=1 m=37 s=23
